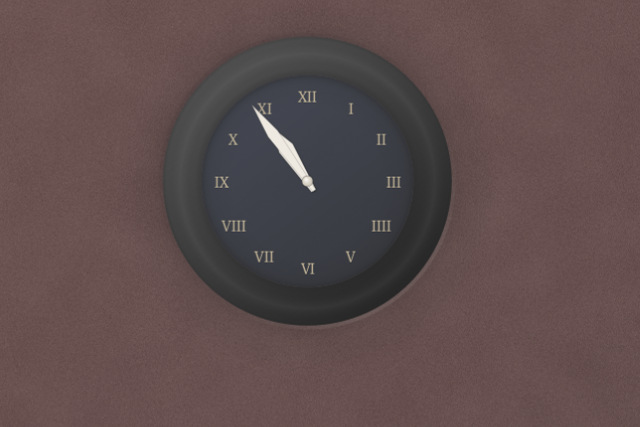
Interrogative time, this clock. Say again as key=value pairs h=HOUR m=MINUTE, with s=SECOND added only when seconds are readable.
h=10 m=54
